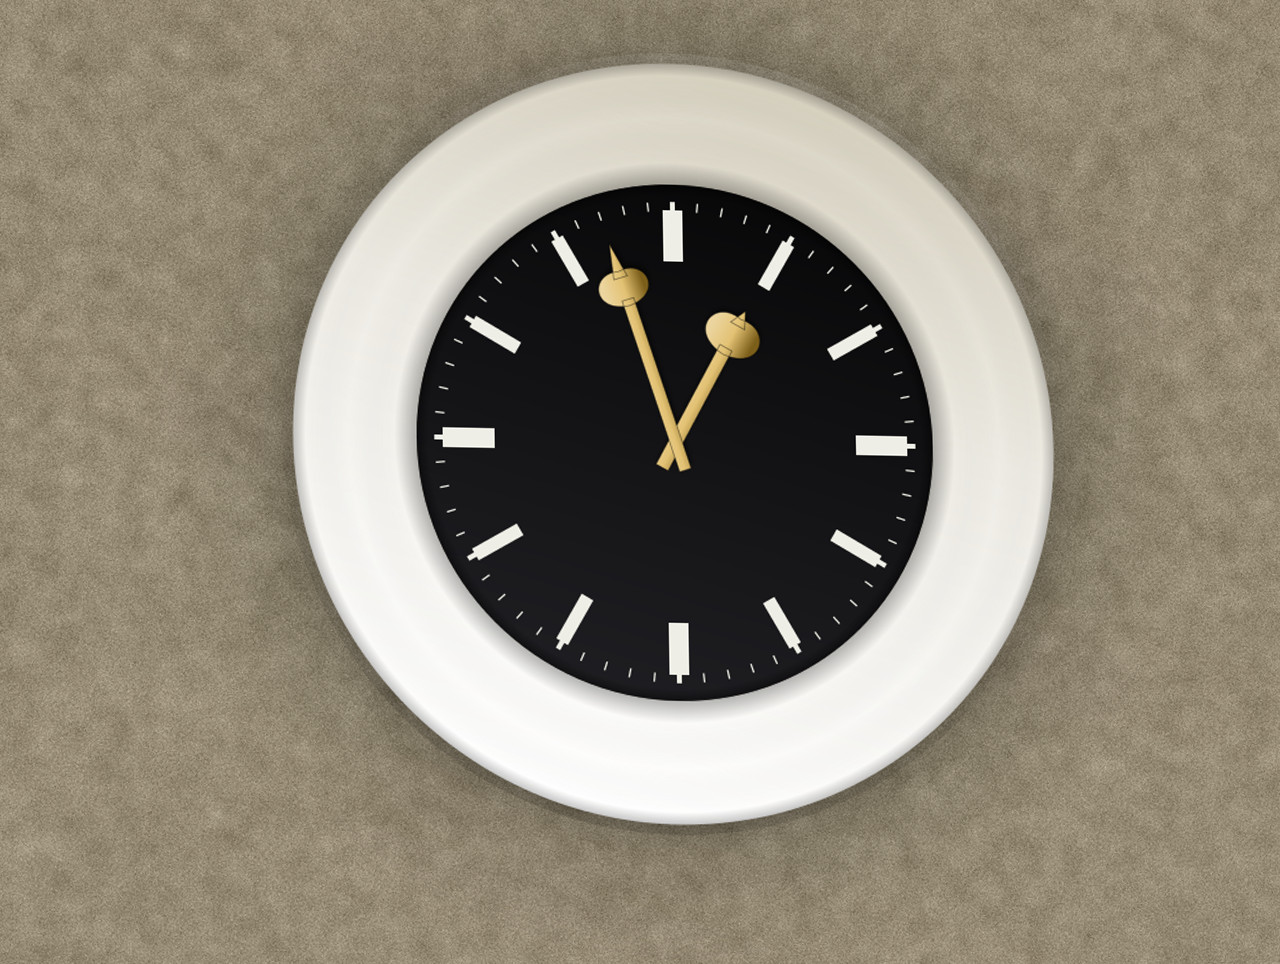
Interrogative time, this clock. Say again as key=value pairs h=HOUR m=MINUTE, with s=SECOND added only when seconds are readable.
h=12 m=57
